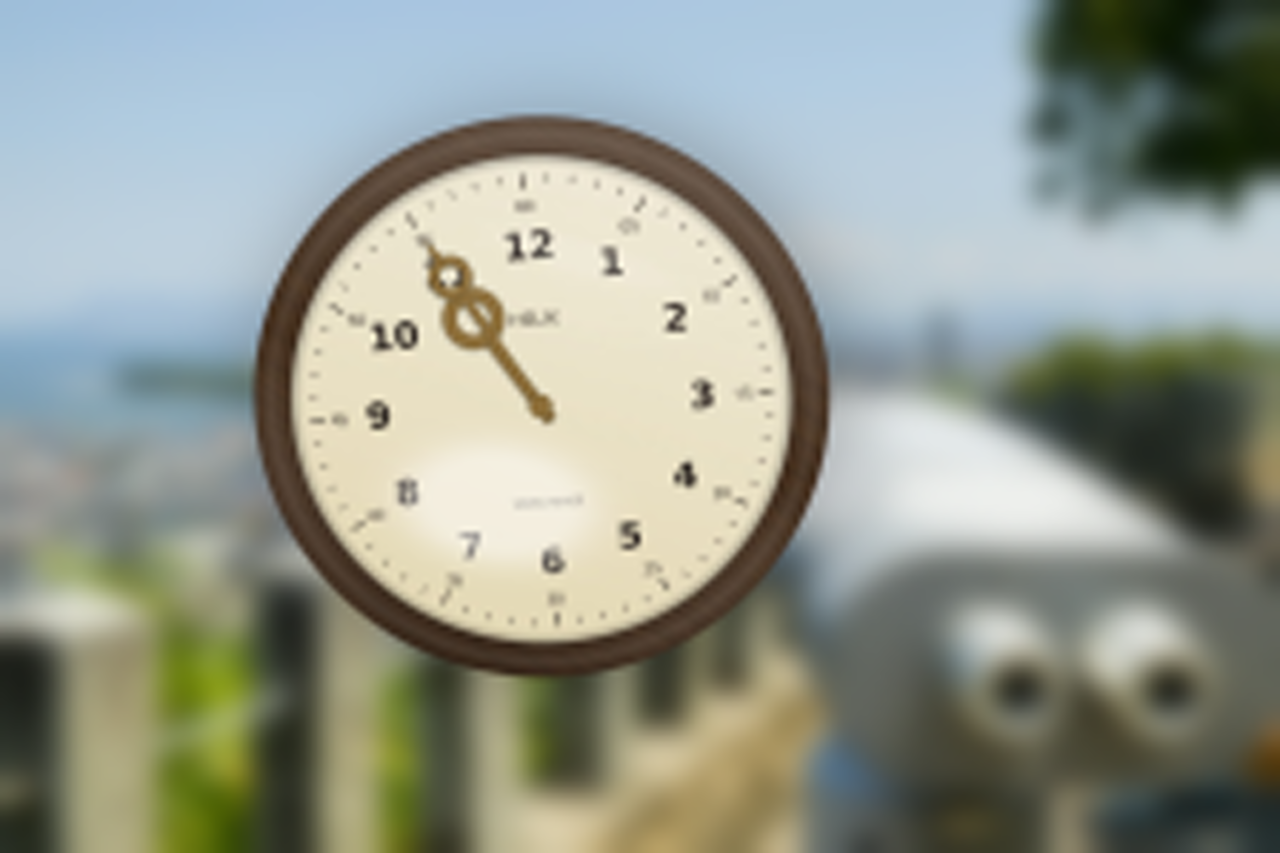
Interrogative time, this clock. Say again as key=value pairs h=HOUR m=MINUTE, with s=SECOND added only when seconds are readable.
h=10 m=55
